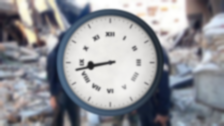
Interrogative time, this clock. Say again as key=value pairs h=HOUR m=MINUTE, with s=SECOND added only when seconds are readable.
h=8 m=43
